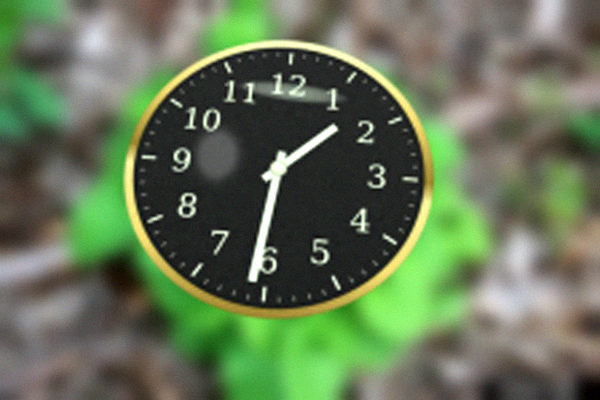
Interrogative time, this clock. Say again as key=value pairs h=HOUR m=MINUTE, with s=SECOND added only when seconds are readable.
h=1 m=31
